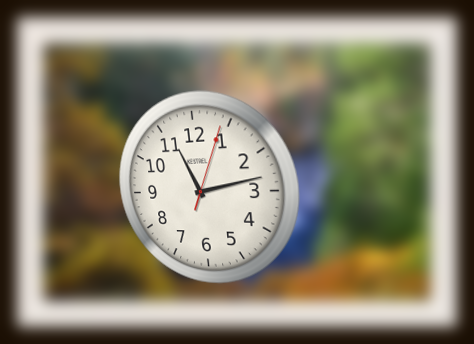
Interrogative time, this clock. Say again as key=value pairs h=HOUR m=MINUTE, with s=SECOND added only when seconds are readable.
h=11 m=13 s=4
